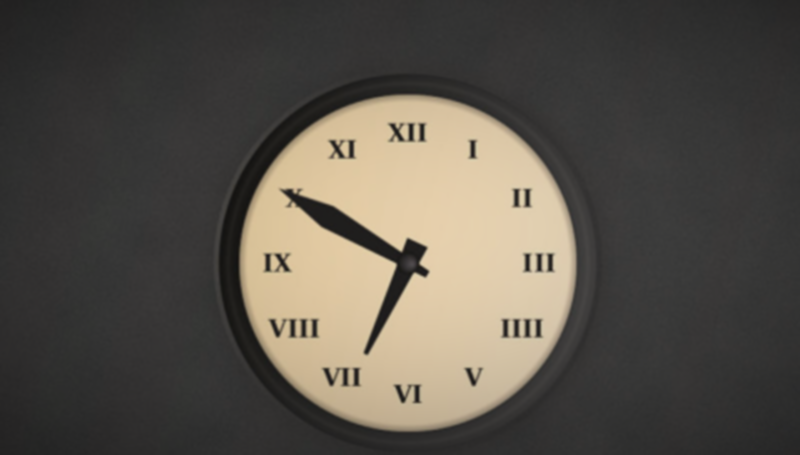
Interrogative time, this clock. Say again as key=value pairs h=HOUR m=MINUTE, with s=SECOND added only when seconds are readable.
h=6 m=50
